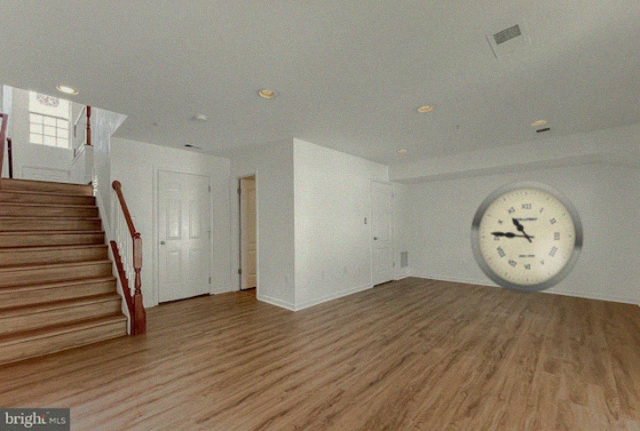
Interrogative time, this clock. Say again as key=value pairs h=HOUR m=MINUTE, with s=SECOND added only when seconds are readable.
h=10 m=46
